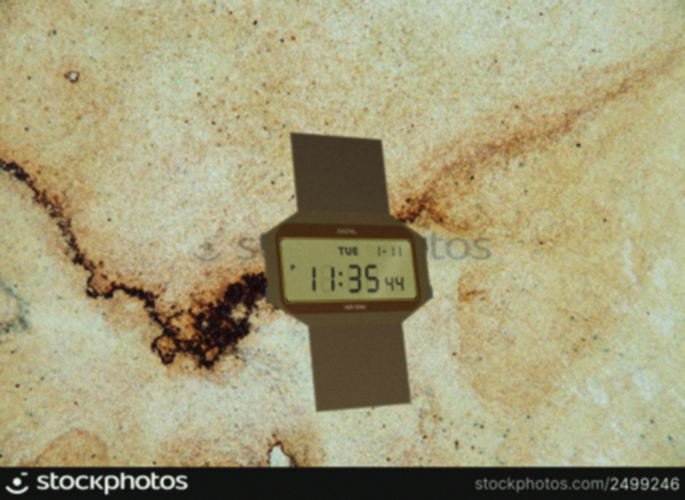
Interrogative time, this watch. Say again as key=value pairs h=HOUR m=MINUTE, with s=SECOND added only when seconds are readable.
h=11 m=35 s=44
